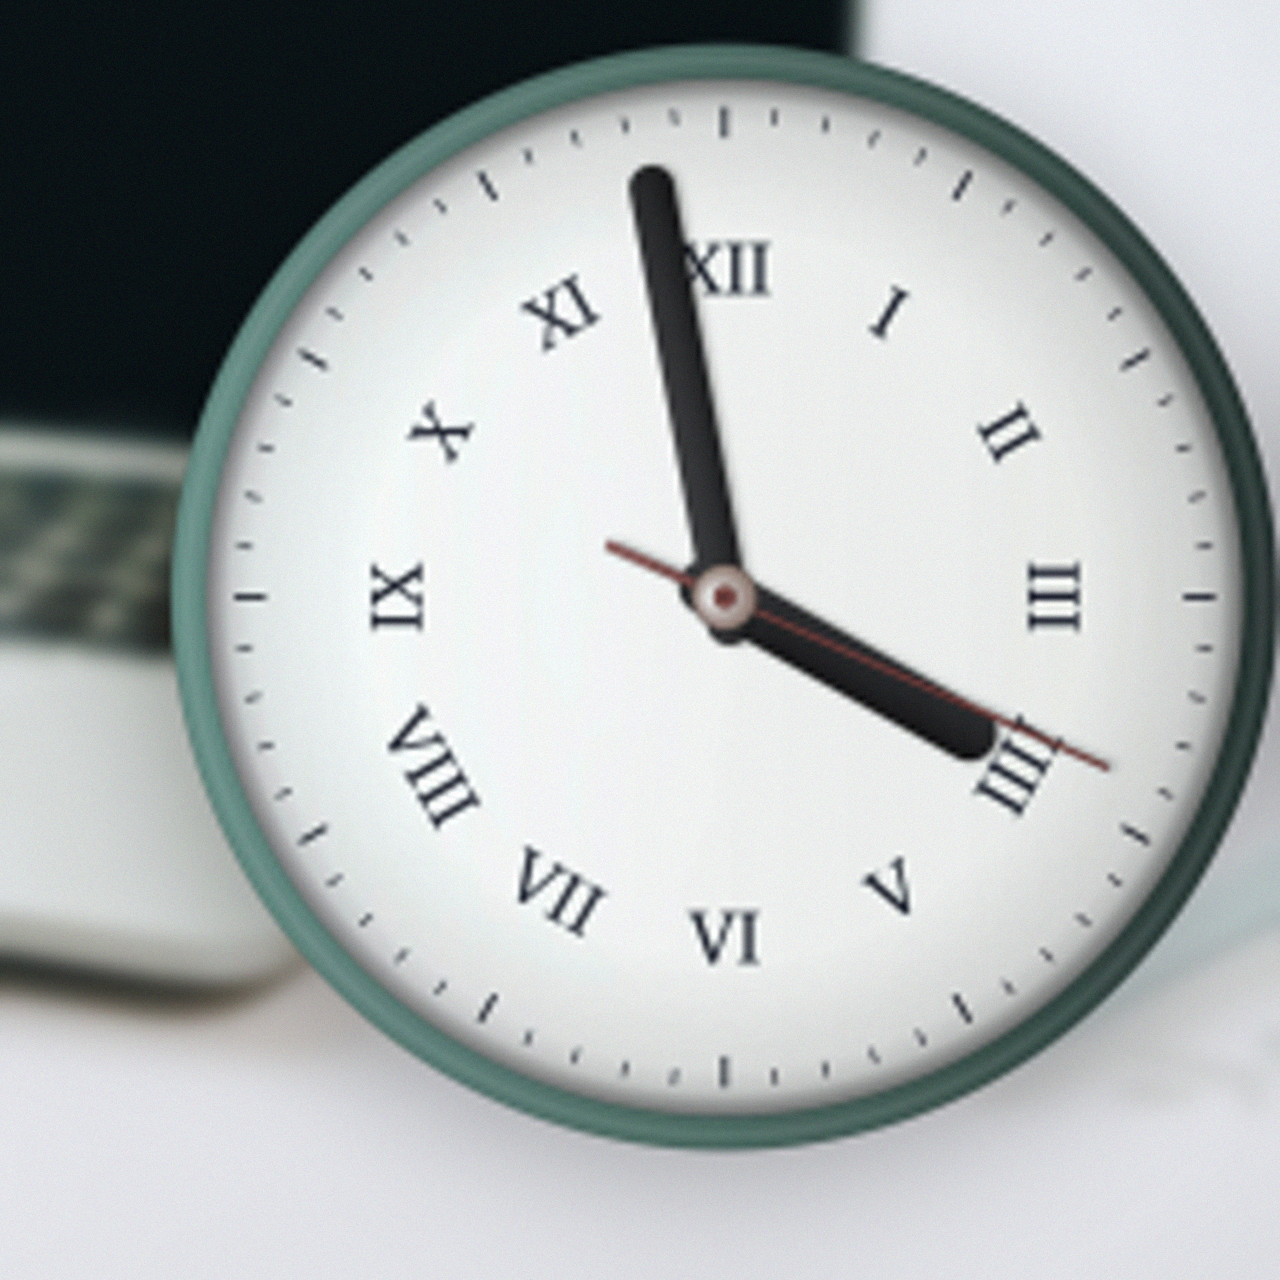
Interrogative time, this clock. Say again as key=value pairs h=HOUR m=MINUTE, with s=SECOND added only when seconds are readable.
h=3 m=58 s=19
